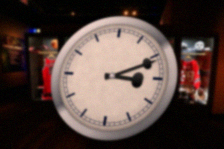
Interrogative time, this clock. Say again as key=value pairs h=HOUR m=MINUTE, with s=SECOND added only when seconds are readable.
h=3 m=11
